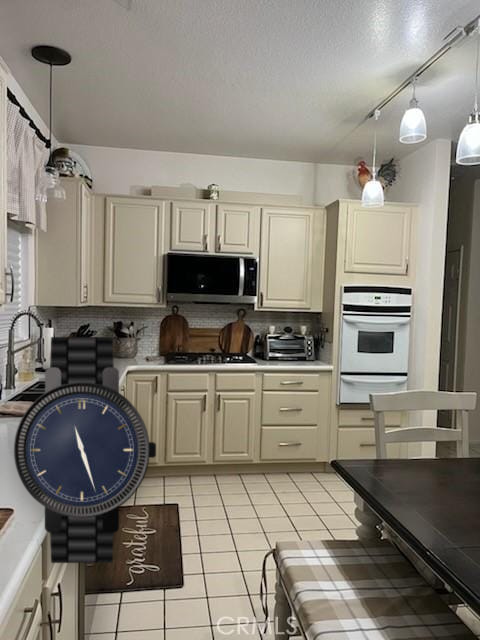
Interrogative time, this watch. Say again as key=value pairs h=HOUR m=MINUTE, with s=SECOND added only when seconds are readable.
h=11 m=27
